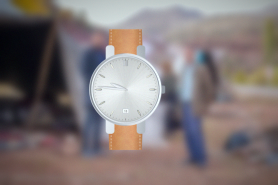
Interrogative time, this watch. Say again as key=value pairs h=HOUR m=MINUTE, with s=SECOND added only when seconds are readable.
h=9 m=46
